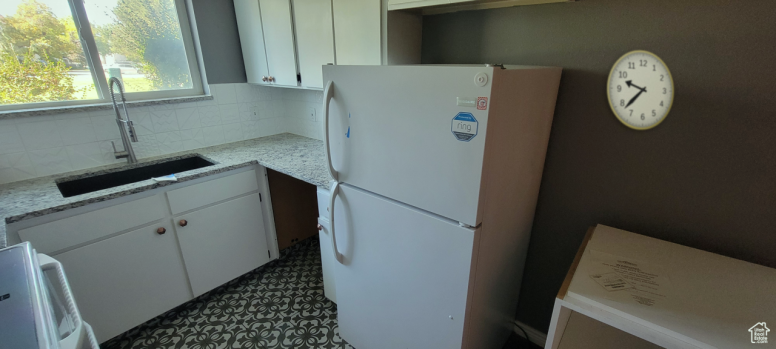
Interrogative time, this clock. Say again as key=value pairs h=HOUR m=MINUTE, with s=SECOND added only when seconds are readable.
h=9 m=38
